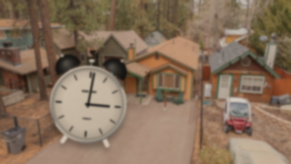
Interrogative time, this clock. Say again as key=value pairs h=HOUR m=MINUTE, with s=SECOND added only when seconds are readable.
h=3 m=1
